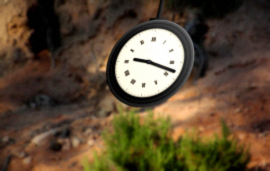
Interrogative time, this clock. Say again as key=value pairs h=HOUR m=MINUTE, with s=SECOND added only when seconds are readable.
h=9 m=18
